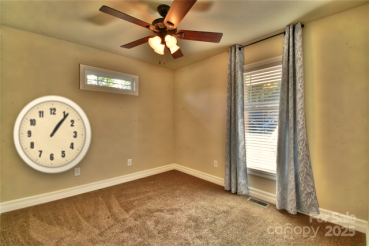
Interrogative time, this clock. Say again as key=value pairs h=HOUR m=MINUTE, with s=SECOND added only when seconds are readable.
h=1 m=6
